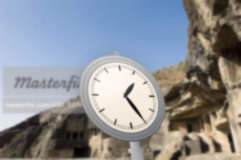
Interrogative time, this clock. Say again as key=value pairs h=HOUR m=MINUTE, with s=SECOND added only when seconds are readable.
h=1 m=25
